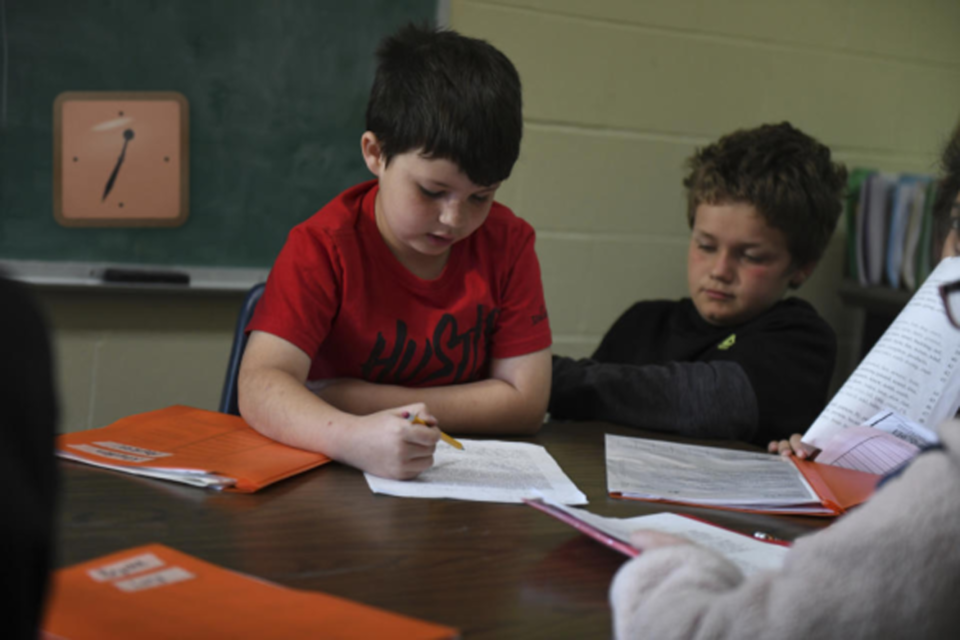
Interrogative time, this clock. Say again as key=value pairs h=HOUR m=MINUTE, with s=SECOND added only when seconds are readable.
h=12 m=34
